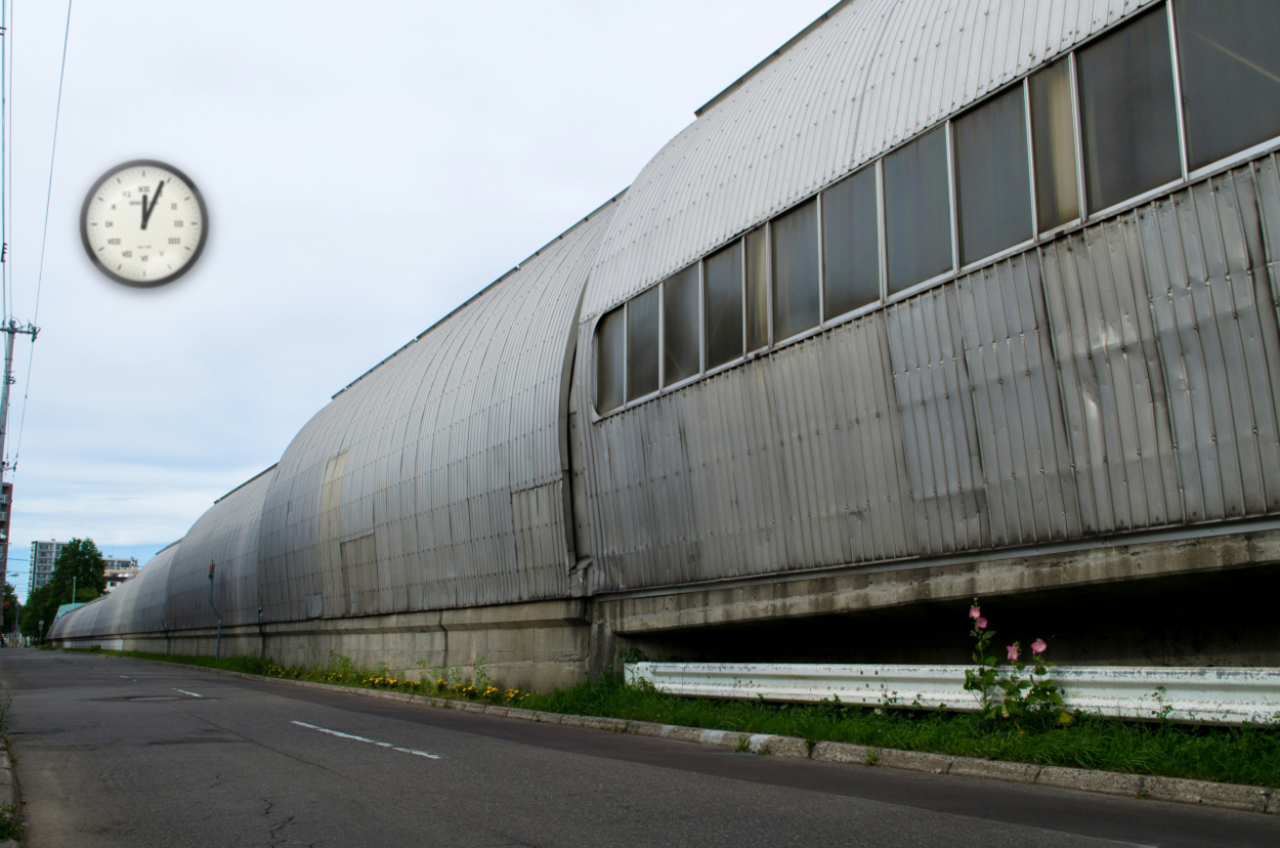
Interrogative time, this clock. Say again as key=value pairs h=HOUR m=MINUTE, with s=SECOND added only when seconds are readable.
h=12 m=4
